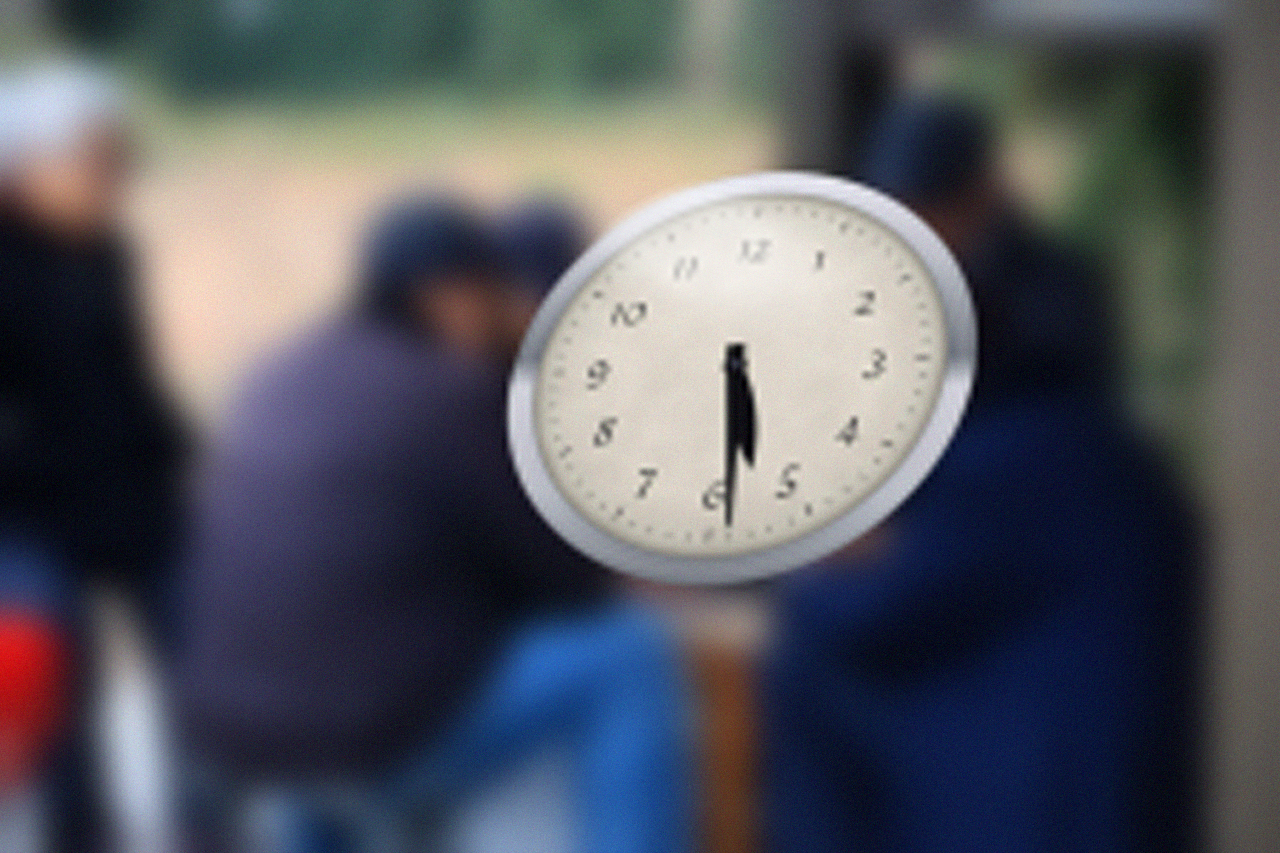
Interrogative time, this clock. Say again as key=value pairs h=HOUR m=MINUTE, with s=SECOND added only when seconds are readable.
h=5 m=29
